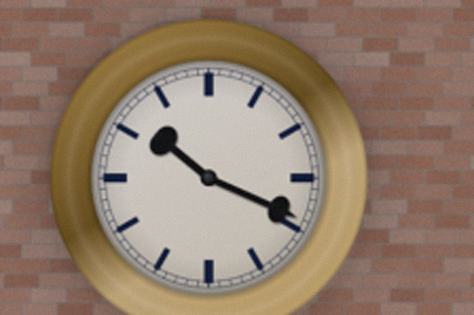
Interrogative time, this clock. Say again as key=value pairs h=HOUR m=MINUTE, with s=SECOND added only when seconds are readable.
h=10 m=19
